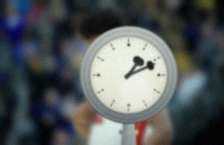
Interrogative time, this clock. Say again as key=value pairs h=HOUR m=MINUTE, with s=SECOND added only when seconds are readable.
h=1 m=11
